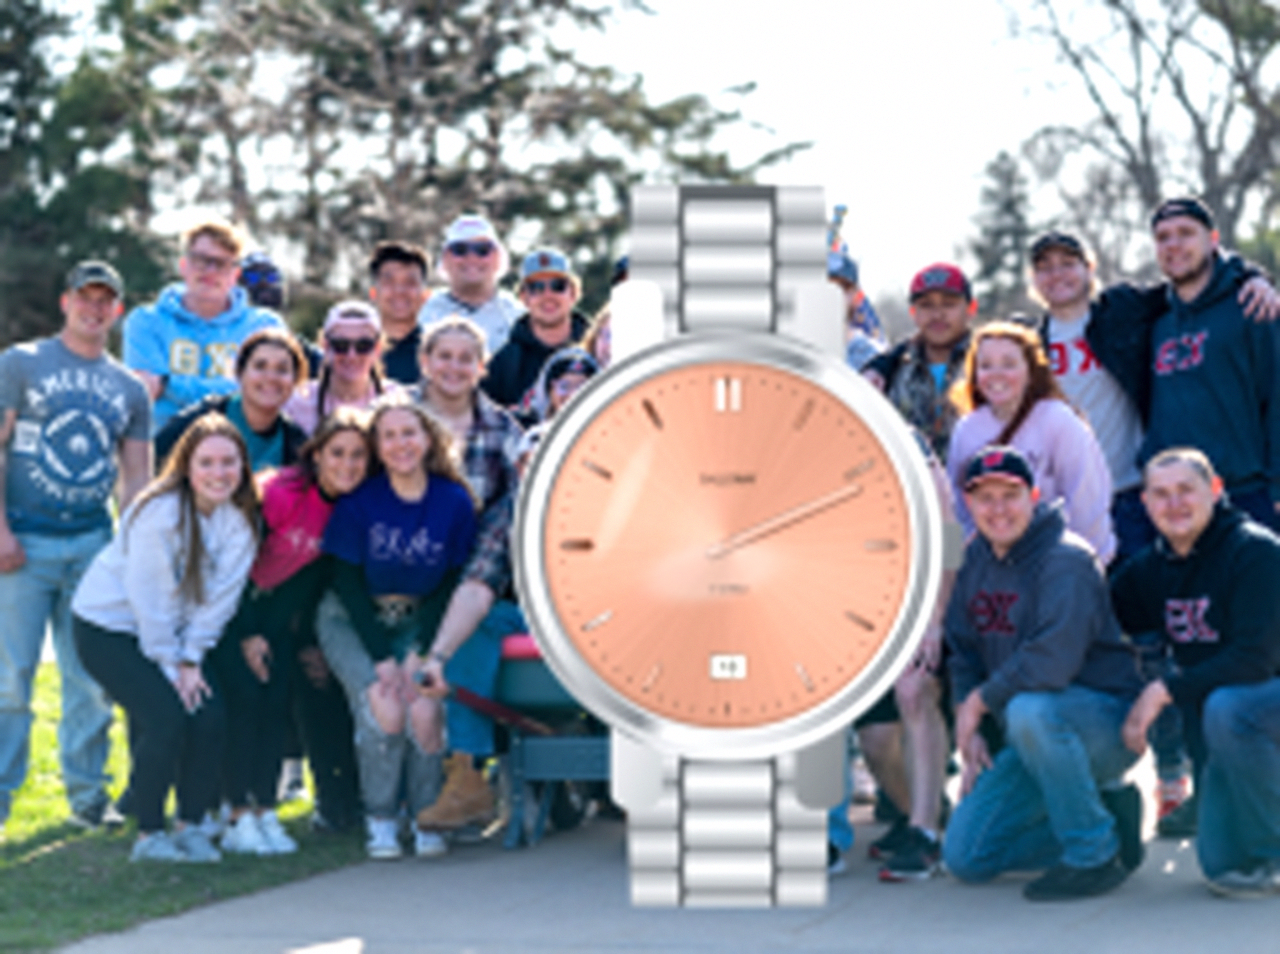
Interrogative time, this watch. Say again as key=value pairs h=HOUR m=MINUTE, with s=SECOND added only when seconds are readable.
h=2 m=11
